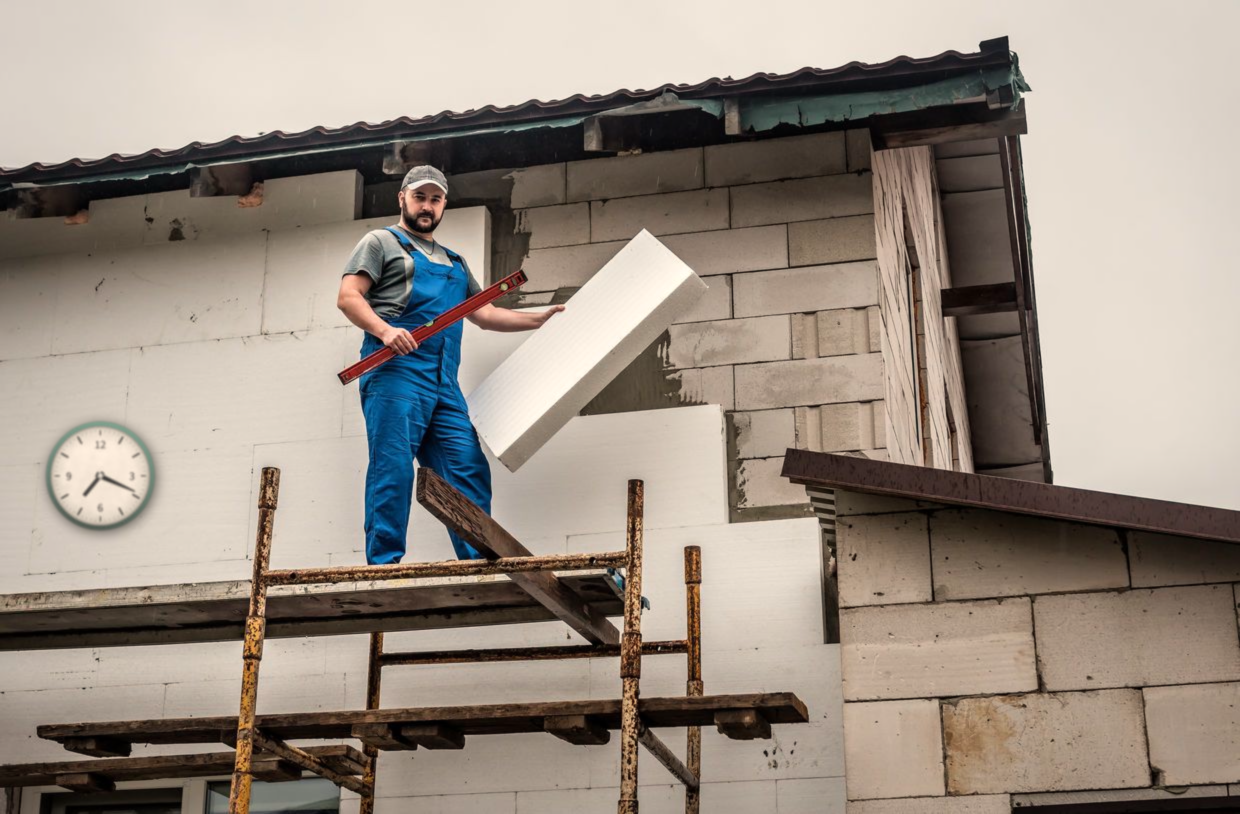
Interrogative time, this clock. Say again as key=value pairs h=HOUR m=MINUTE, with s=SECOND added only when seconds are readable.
h=7 m=19
